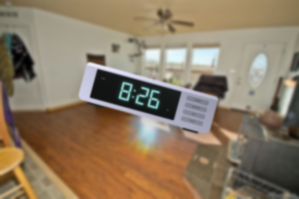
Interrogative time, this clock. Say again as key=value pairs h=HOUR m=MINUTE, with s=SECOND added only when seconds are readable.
h=8 m=26
